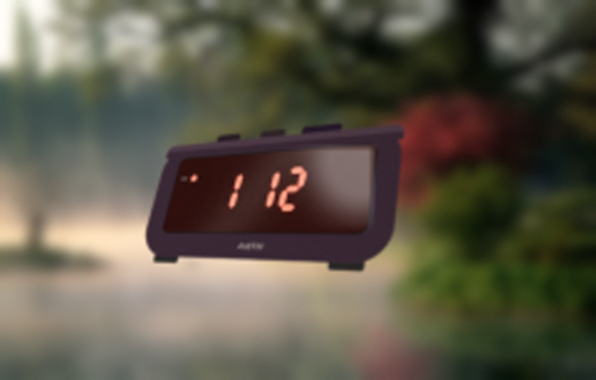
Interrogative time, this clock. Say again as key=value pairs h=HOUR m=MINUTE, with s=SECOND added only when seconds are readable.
h=1 m=12
